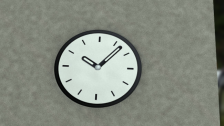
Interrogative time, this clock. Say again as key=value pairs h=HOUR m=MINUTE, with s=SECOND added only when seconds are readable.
h=10 m=7
